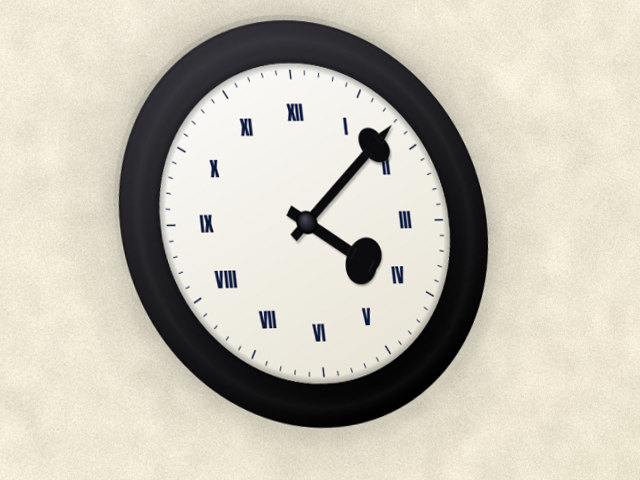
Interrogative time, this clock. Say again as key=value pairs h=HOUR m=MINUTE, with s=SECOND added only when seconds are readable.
h=4 m=8
